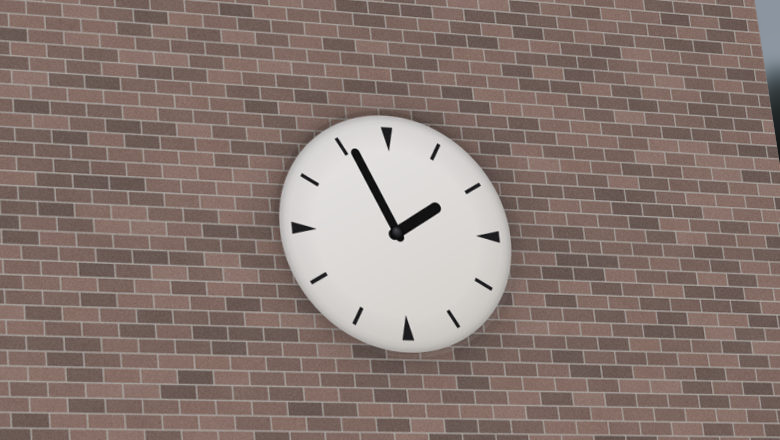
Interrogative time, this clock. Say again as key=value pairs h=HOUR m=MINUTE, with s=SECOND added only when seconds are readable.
h=1 m=56
